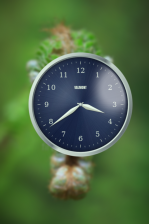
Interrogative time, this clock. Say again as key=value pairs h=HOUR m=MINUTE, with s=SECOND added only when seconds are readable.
h=3 m=39
